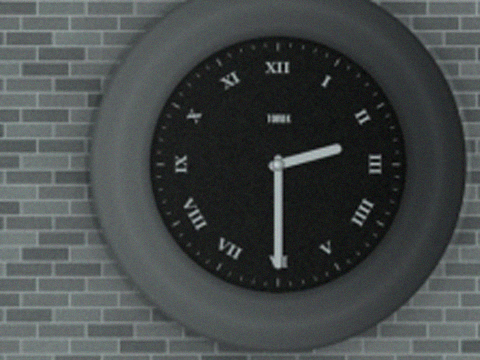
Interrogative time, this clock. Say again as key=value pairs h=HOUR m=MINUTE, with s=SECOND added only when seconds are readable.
h=2 m=30
